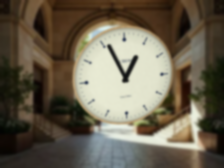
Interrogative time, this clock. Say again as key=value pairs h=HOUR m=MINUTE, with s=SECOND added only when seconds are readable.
h=12 m=56
